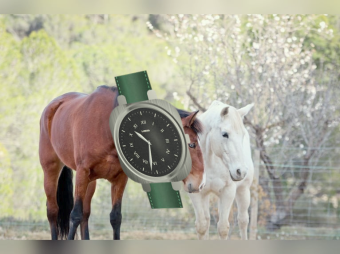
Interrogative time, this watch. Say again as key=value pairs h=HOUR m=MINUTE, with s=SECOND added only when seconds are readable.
h=10 m=32
